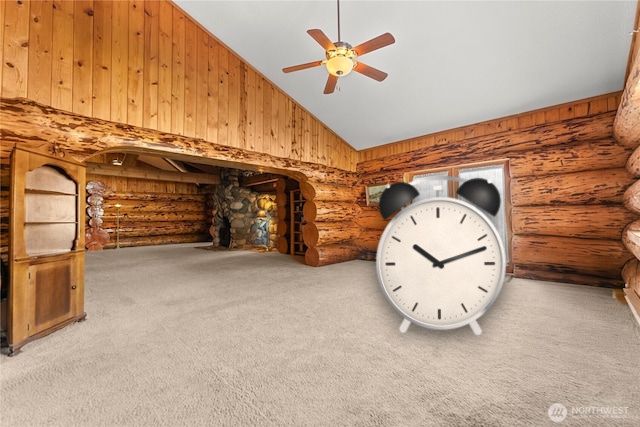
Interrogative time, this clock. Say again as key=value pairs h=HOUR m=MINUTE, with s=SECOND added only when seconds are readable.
h=10 m=12
